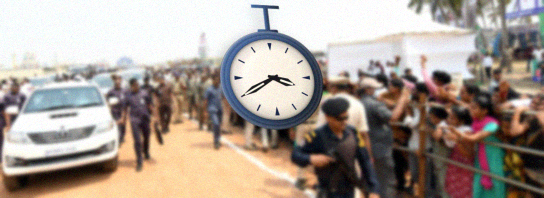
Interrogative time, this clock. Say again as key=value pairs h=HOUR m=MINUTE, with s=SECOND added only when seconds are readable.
h=3 m=40
